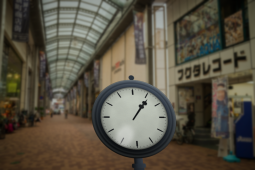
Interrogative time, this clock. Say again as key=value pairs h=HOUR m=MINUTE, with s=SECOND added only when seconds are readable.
h=1 m=6
